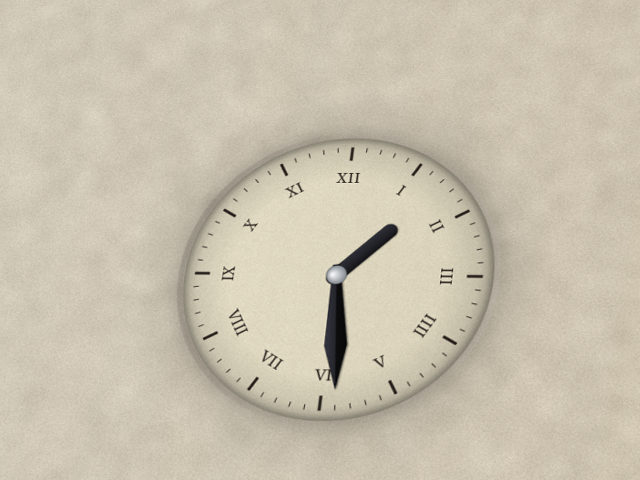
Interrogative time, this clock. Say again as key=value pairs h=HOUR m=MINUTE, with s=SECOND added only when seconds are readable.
h=1 m=29
